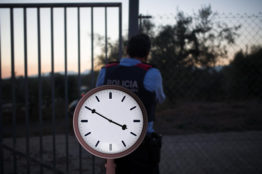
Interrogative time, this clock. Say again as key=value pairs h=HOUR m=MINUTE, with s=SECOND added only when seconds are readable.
h=3 m=50
